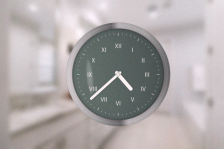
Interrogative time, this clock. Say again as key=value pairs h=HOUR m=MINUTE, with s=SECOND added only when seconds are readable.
h=4 m=38
